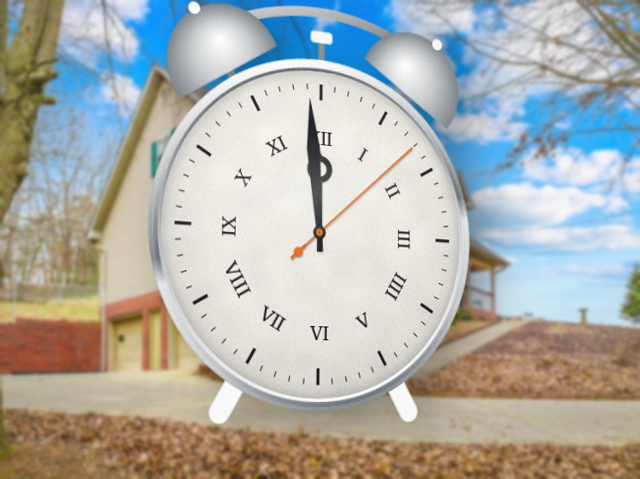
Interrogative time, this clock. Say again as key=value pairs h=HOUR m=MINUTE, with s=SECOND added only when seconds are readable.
h=11 m=59 s=8
